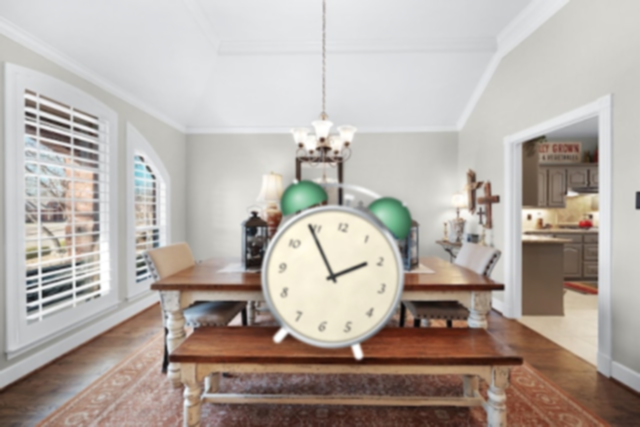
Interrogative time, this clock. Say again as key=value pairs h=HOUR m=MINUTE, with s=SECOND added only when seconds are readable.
h=1 m=54
